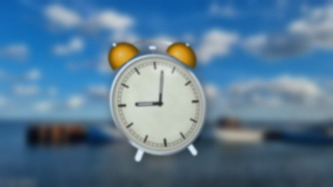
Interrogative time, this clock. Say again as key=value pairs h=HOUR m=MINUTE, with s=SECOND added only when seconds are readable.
h=9 m=2
